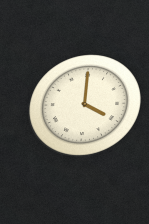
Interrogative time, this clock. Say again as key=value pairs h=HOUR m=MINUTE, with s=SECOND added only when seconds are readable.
h=4 m=0
